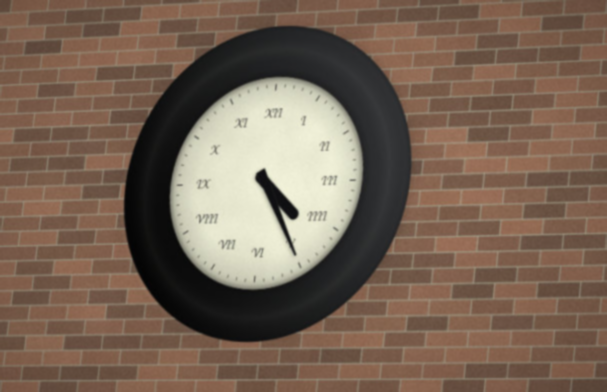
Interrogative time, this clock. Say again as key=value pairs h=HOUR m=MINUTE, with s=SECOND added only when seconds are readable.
h=4 m=25
